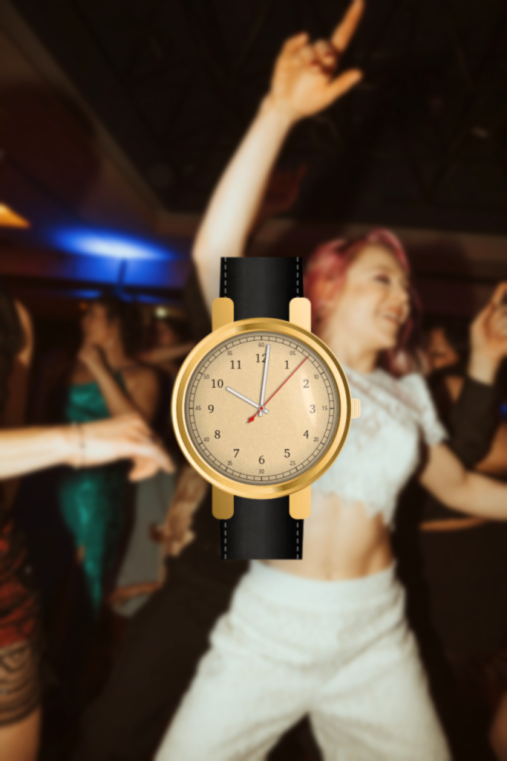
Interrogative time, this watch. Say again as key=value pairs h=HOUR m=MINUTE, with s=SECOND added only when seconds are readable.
h=10 m=1 s=7
